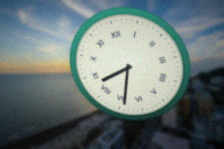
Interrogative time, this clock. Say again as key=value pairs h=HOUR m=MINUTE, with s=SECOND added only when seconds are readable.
h=8 m=34
